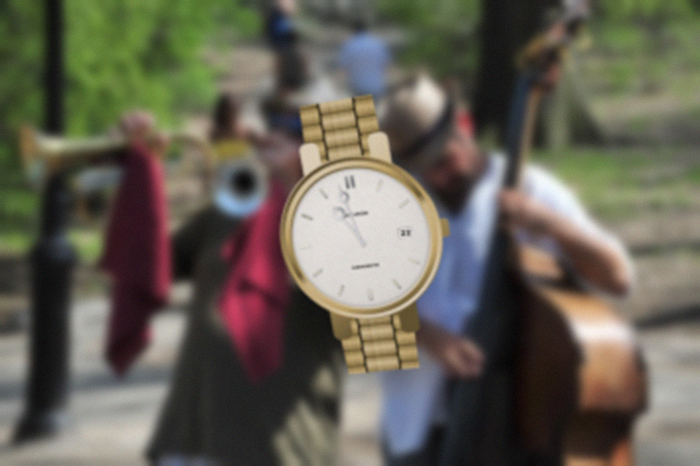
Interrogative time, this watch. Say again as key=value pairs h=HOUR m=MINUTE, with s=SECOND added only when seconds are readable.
h=10 m=58
